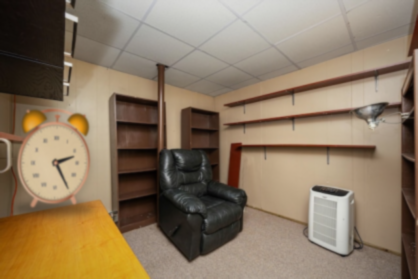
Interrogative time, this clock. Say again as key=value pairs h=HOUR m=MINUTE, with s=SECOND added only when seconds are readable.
h=2 m=25
